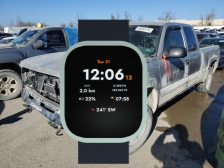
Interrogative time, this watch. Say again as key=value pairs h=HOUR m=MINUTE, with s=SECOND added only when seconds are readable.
h=12 m=6
